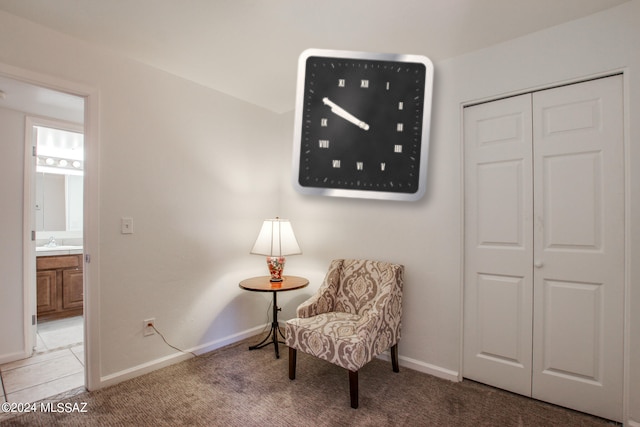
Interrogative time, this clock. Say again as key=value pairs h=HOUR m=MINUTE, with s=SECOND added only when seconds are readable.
h=9 m=50
